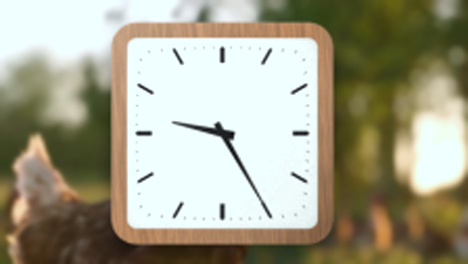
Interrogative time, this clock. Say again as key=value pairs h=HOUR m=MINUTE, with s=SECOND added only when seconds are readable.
h=9 m=25
